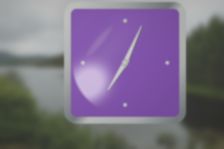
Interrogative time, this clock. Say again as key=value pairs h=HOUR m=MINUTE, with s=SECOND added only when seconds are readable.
h=7 m=4
